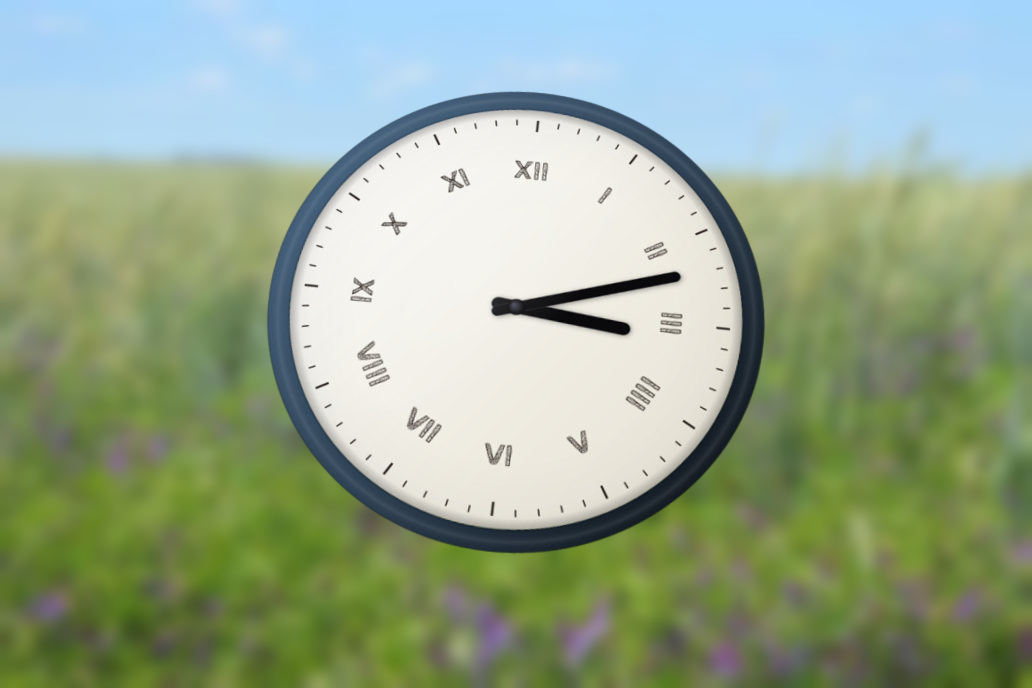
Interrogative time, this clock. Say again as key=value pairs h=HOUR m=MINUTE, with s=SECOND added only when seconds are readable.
h=3 m=12
